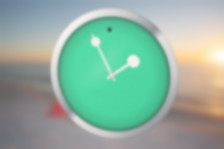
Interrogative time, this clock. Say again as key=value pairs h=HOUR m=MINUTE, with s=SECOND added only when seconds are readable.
h=1 m=56
